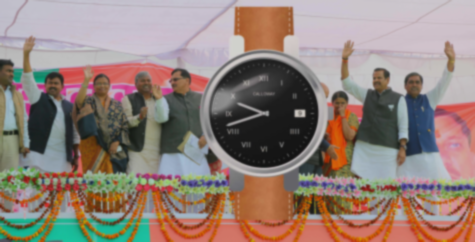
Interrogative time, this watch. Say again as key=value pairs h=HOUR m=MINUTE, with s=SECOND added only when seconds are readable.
h=9 m=42
